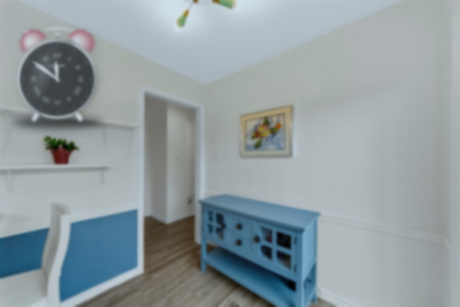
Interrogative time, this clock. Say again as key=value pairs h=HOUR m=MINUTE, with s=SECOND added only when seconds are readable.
h=11 m=51
